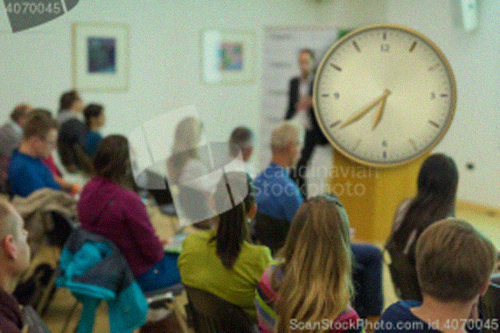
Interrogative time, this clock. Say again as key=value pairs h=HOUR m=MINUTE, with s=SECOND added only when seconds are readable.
h=6 m=39
